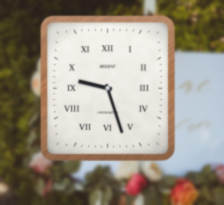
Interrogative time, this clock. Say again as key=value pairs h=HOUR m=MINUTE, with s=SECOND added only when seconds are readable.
h=9 m=27
